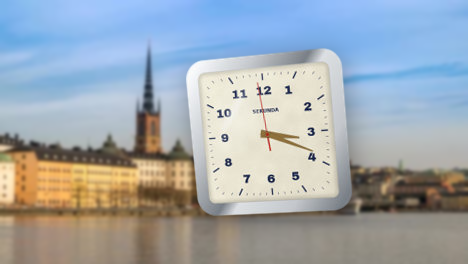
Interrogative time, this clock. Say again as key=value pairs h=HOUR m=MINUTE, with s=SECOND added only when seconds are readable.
h=3 m=18 s=59
